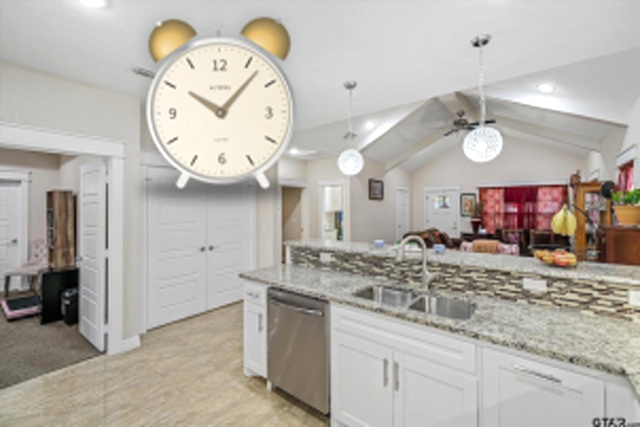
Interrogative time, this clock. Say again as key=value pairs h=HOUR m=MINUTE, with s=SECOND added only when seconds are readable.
h=10 m=7
